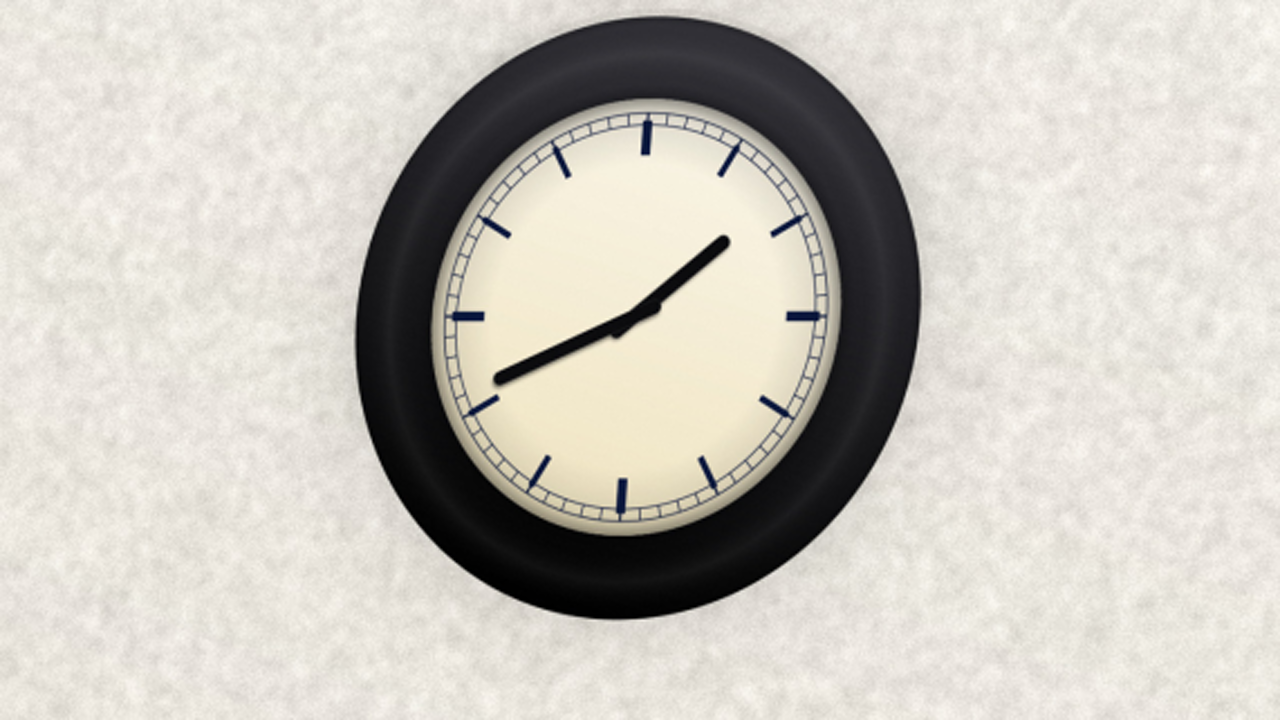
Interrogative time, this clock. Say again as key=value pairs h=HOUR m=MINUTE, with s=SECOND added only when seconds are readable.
h=1 m=41
